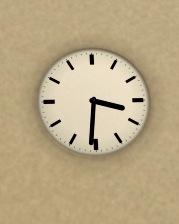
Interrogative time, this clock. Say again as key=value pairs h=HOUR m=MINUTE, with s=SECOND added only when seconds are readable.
h=3 m=31
